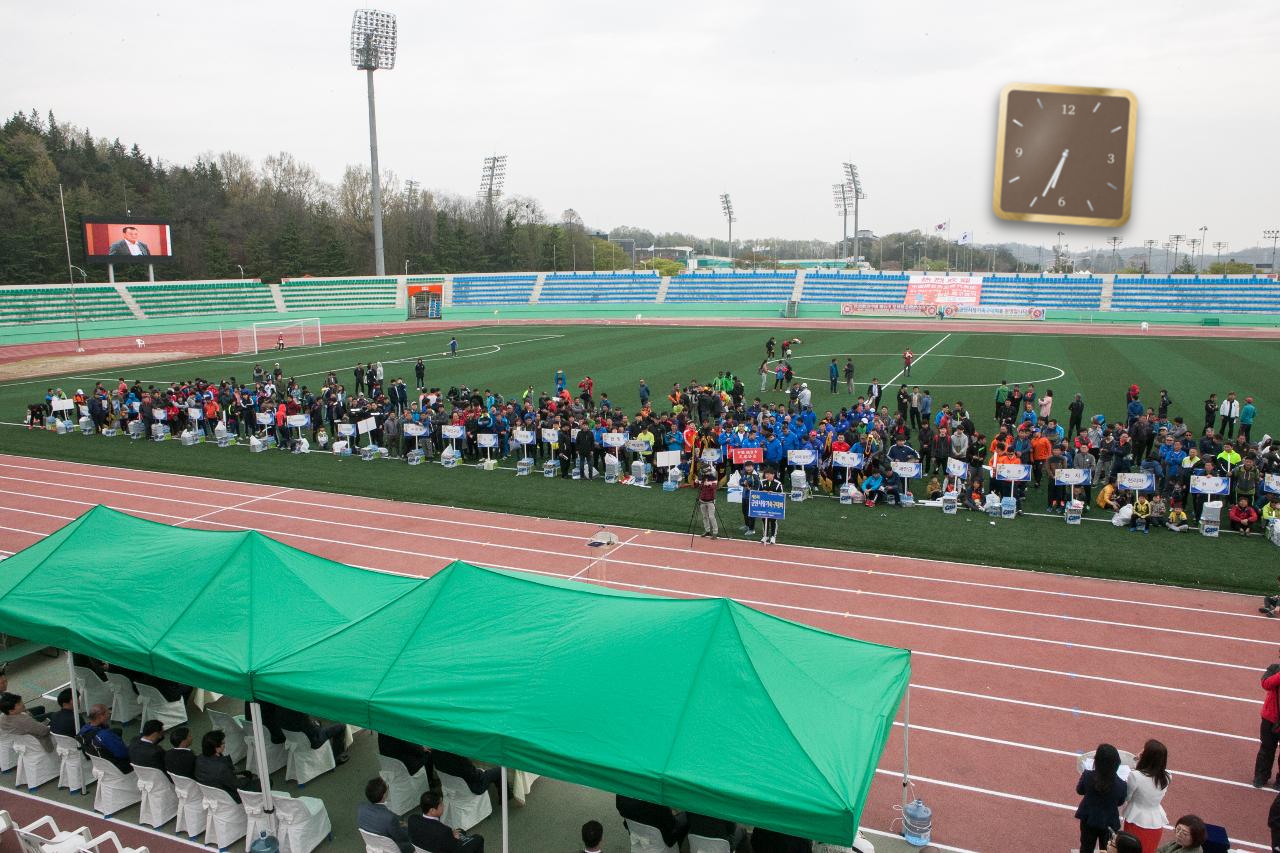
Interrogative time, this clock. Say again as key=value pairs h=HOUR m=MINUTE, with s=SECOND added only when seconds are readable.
h=6 m=34
